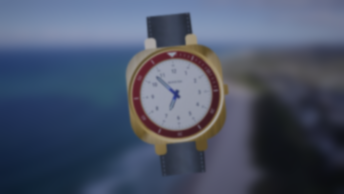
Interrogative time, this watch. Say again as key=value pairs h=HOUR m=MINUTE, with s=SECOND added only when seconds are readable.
h=6 m=53
